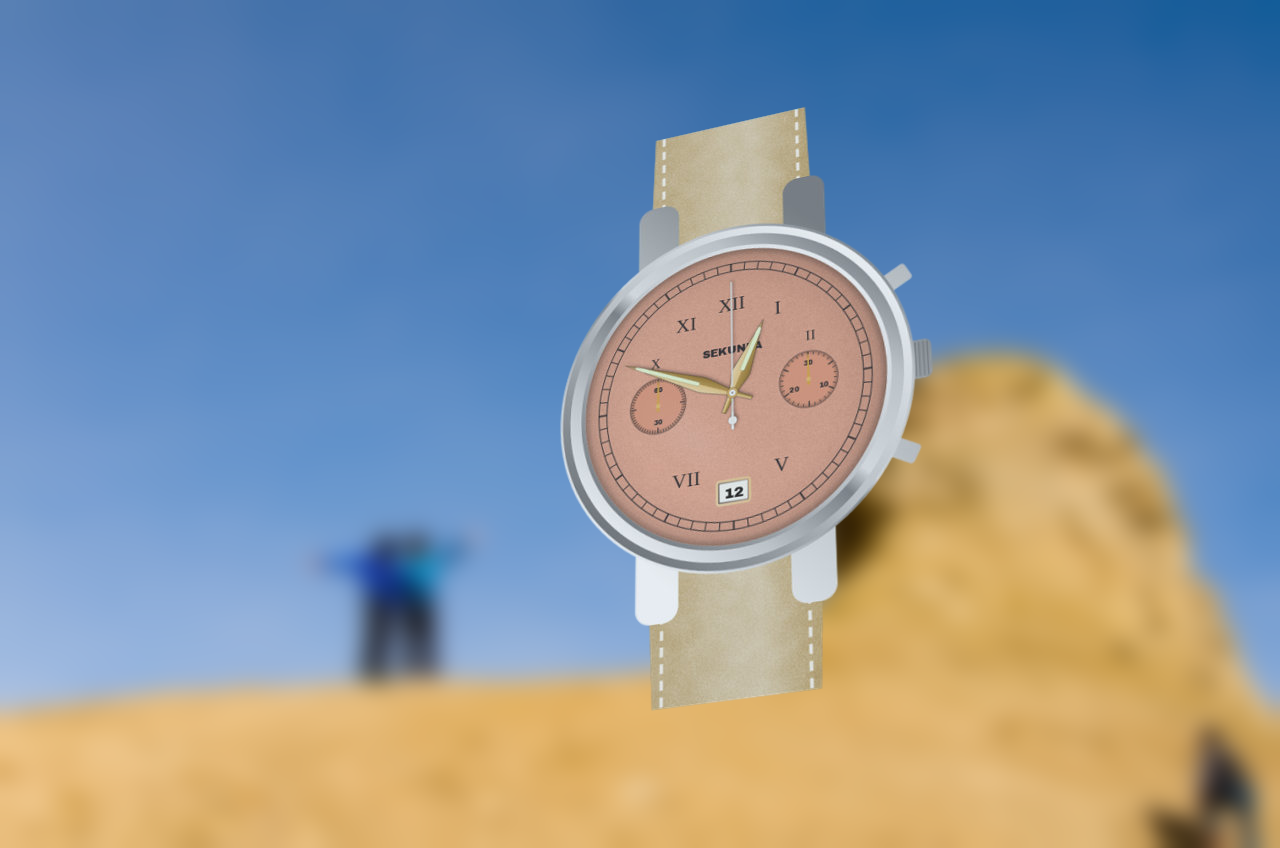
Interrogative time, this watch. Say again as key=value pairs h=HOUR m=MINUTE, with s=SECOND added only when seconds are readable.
h=12 m=49
